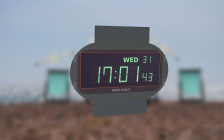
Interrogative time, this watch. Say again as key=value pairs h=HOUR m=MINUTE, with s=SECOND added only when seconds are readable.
h=17 m=1 s=43
